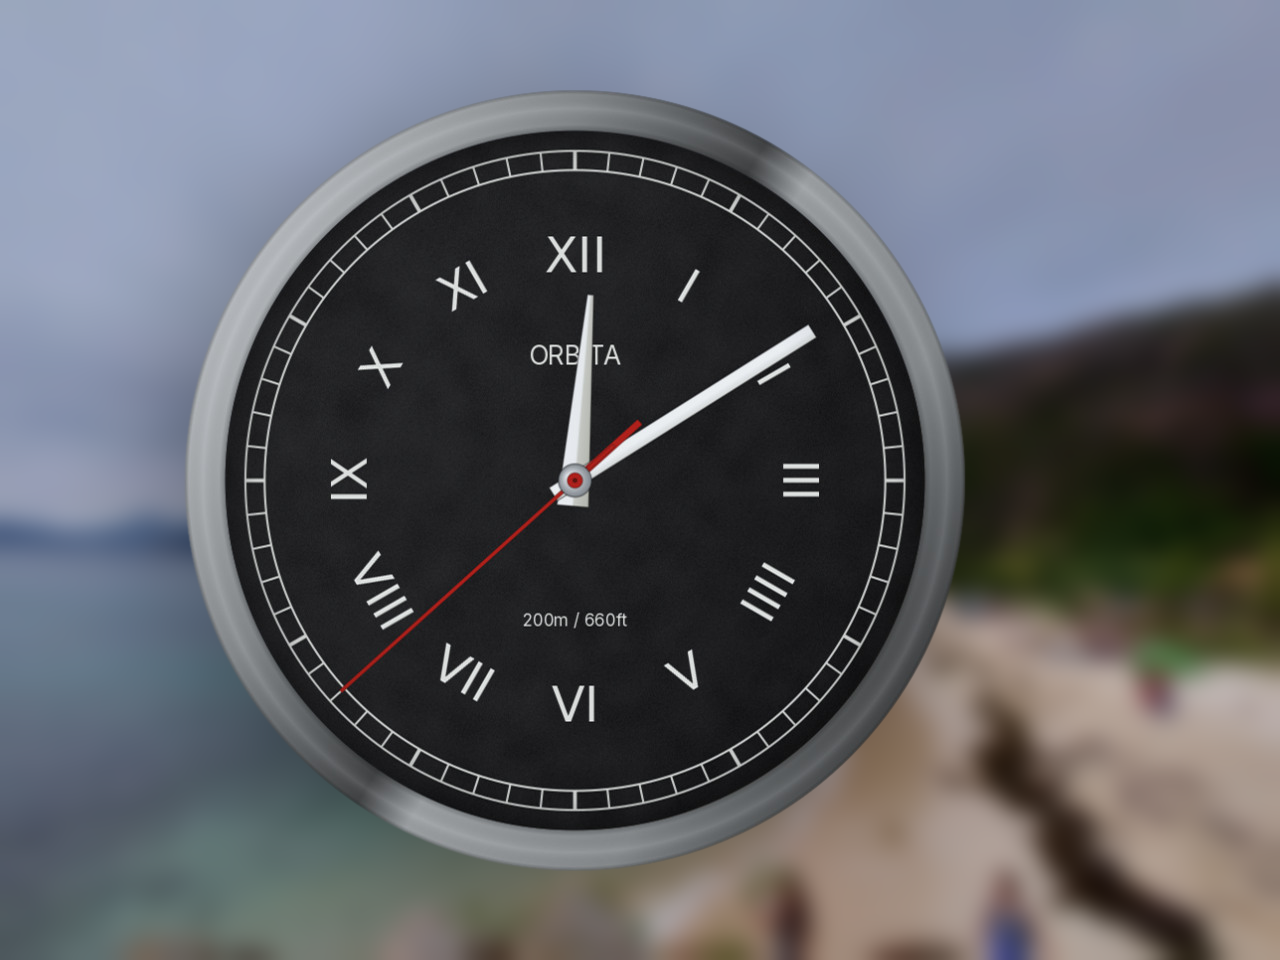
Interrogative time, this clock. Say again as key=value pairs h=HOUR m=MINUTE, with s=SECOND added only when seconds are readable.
h=12 m=9 s=38
